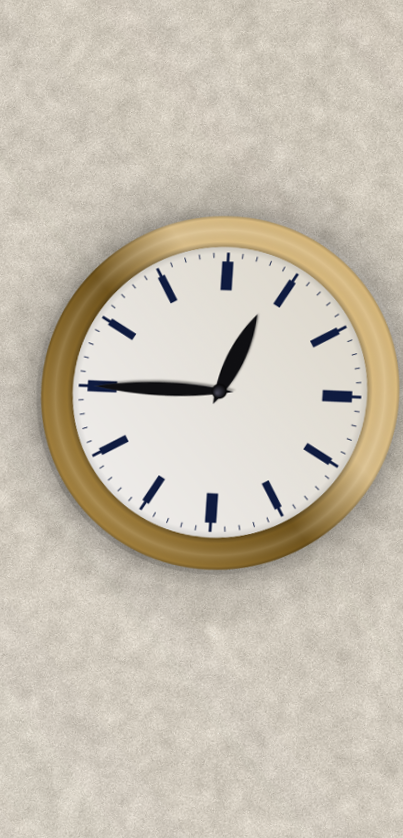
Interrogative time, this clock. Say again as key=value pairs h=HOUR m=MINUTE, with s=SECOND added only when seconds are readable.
h=12 m=45
